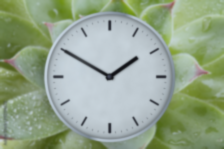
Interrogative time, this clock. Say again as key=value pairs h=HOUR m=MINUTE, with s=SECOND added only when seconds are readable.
h=1 m=50
